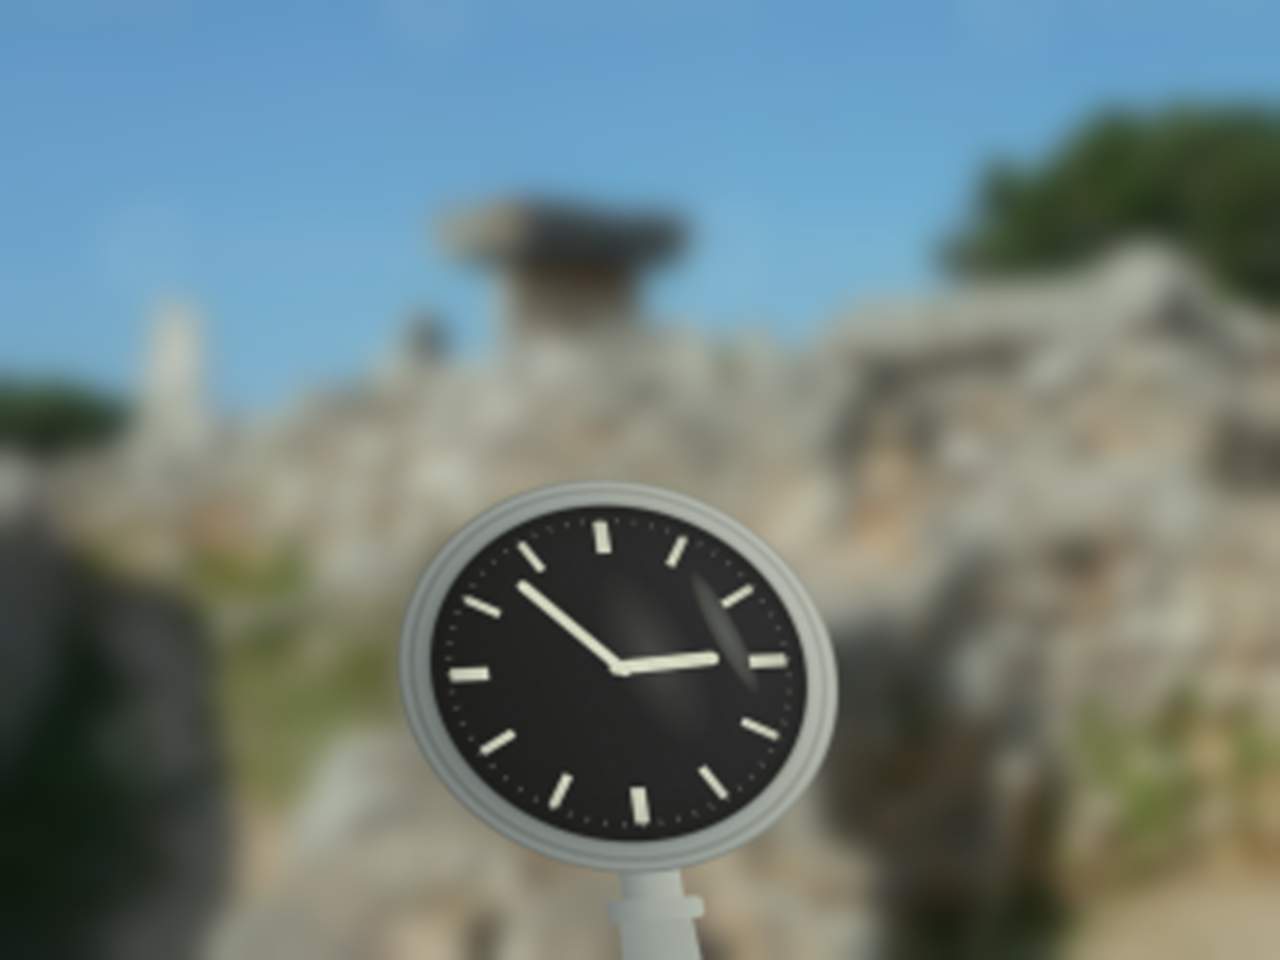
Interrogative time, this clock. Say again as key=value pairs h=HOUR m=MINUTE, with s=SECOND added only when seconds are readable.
h=2 m=53
